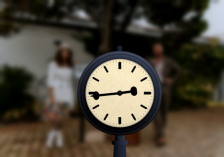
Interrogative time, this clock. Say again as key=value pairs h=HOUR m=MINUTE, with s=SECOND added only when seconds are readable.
h=2 m=44
